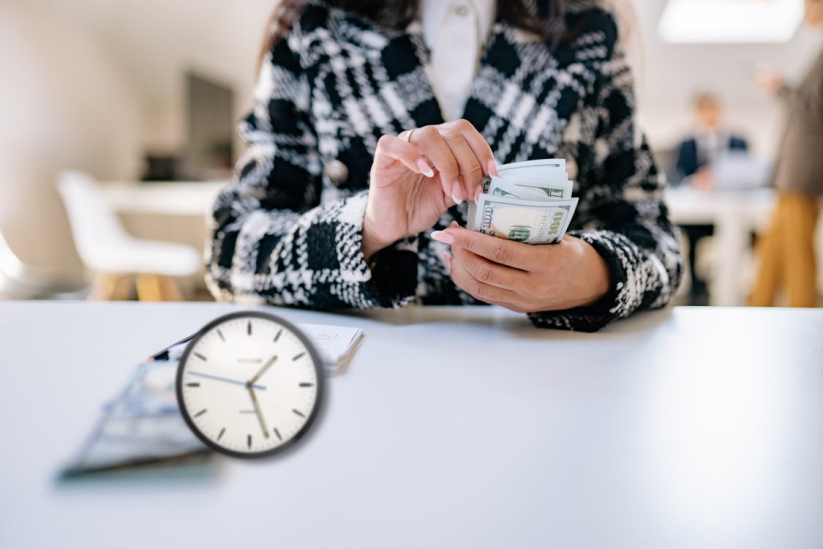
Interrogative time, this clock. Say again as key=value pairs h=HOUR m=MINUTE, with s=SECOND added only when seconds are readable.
h=1 m=26 s=47
